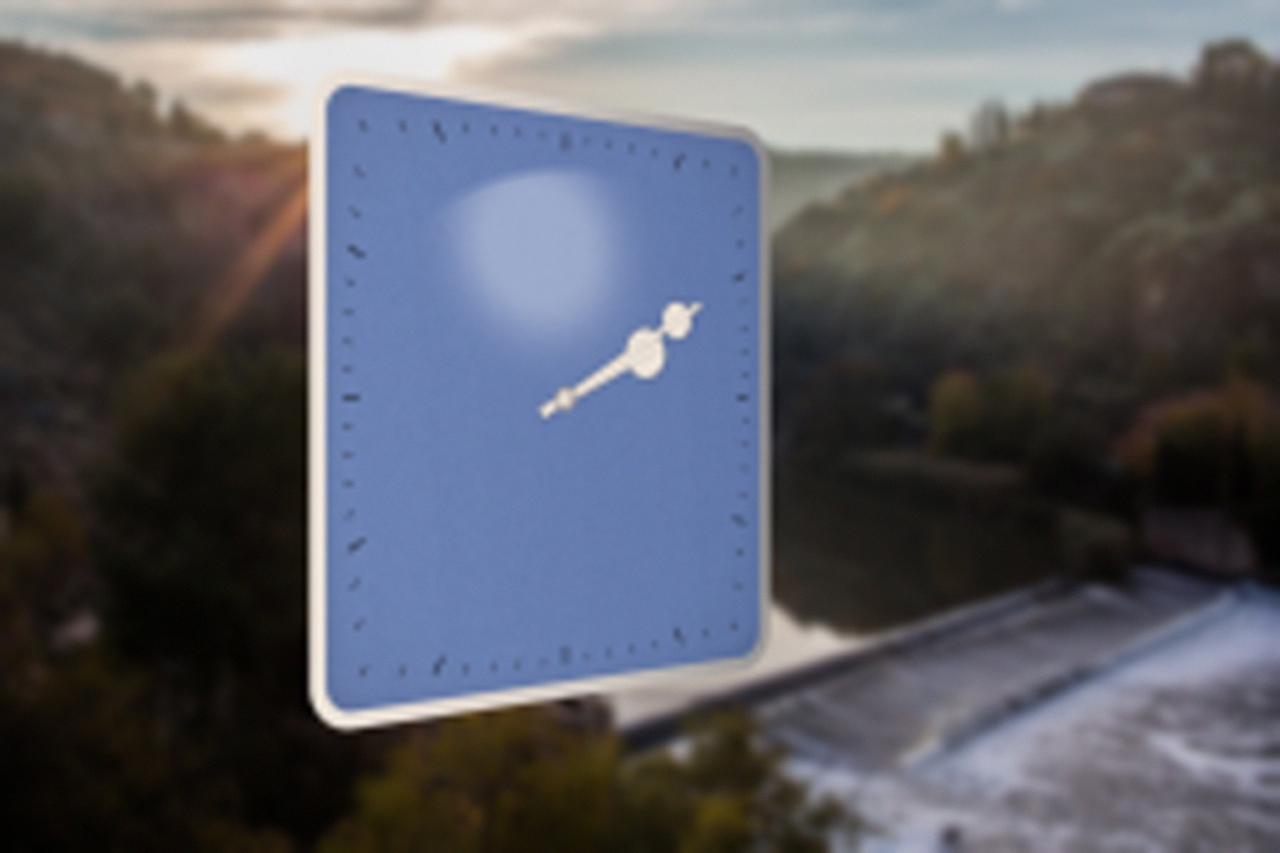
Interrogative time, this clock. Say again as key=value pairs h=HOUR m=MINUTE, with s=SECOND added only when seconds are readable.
h=2 m=10
